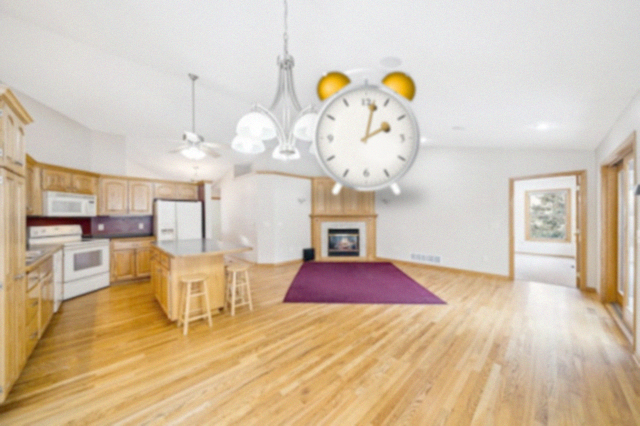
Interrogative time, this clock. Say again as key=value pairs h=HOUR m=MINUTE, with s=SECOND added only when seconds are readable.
h=2 m=2
